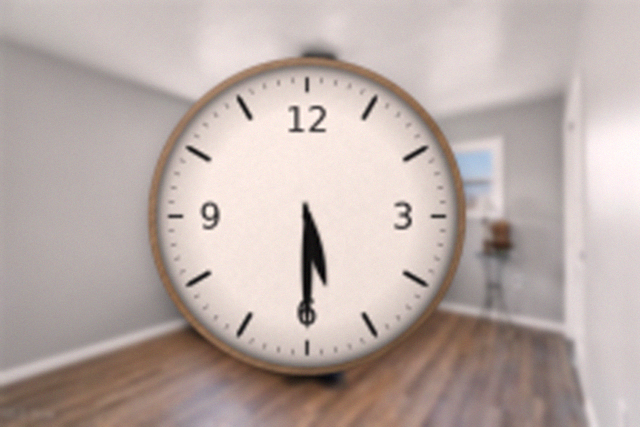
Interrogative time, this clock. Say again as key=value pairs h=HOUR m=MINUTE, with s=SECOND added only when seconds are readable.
h=5 m=30
